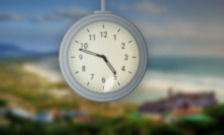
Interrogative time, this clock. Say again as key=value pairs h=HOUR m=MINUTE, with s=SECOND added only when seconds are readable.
h=4 m=48
